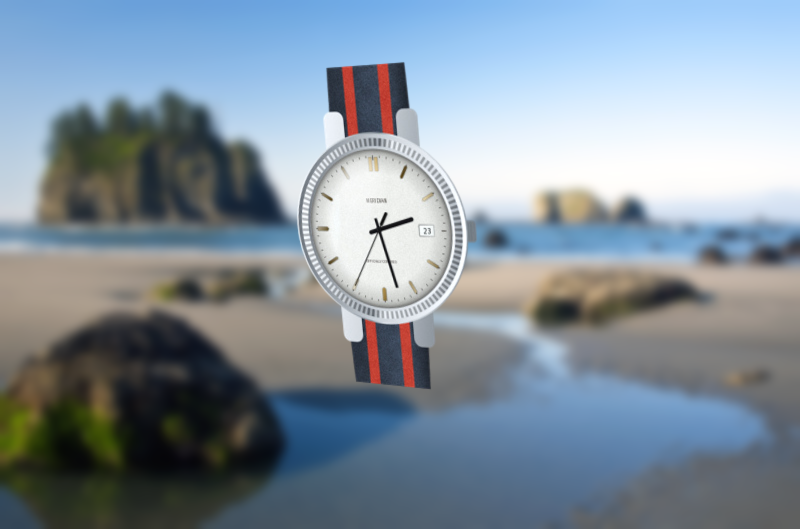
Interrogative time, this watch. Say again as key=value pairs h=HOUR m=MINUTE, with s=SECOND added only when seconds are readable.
h=2 m=27 s=35
